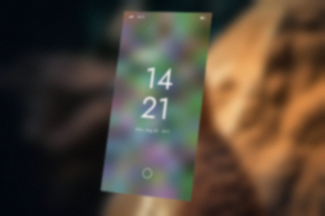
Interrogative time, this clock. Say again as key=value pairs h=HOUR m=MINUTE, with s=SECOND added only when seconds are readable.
h=14 m=21
